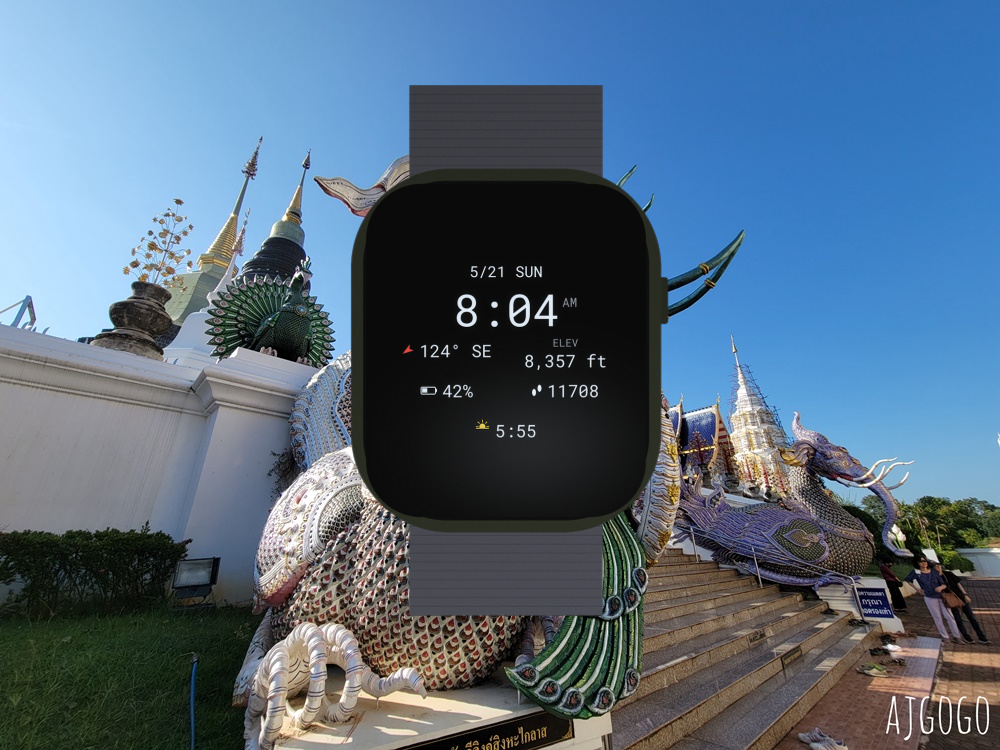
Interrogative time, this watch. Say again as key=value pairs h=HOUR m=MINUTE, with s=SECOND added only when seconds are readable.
h=8 m=4
